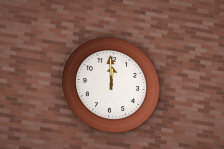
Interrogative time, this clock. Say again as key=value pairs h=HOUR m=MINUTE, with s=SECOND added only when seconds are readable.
h=11 m=59
